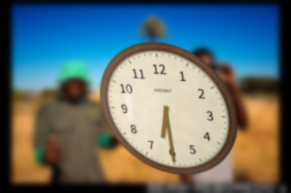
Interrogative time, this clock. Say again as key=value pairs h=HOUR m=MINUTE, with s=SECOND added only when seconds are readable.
h=6 m=30
